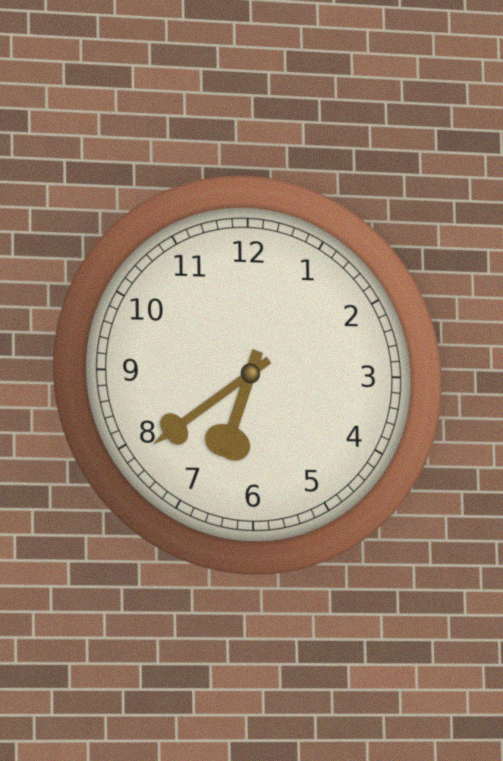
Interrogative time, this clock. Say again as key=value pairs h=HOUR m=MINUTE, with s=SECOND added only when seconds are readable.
h=6 m=39
